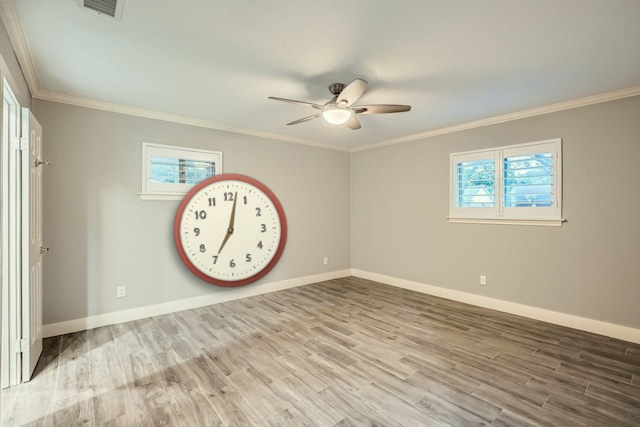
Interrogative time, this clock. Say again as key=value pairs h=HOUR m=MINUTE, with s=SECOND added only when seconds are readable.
h=7 m=2
